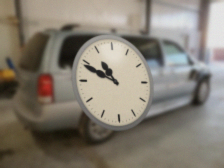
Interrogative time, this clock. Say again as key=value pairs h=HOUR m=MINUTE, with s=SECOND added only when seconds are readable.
h=10 m=49
